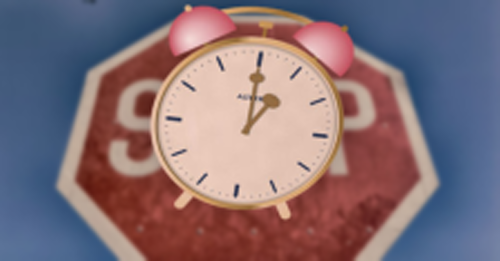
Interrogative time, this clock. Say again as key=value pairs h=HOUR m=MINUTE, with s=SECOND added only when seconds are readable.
h=1 m=0
